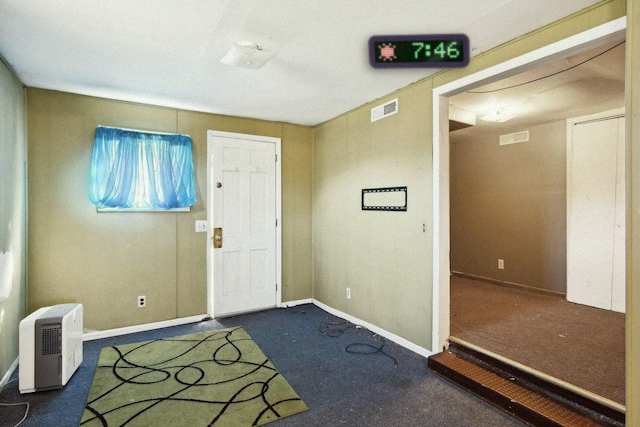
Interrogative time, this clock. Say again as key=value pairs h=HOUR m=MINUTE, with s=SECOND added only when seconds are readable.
h=7 m=46
